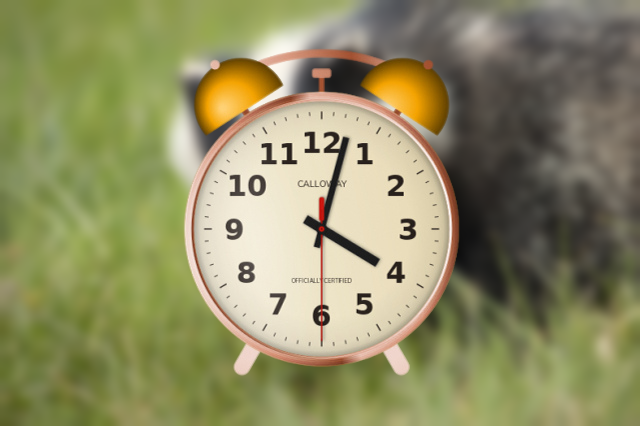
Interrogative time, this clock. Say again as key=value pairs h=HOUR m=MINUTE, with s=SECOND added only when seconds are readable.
h=4 m=2 s=30
